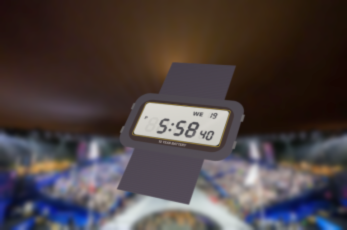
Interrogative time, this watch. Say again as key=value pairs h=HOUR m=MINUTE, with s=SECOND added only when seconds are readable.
h=5 m=58 s=40
